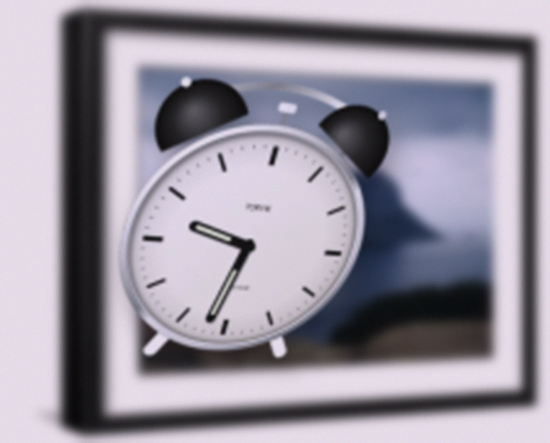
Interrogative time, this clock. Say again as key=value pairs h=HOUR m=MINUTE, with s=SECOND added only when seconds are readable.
h=9 m=32
